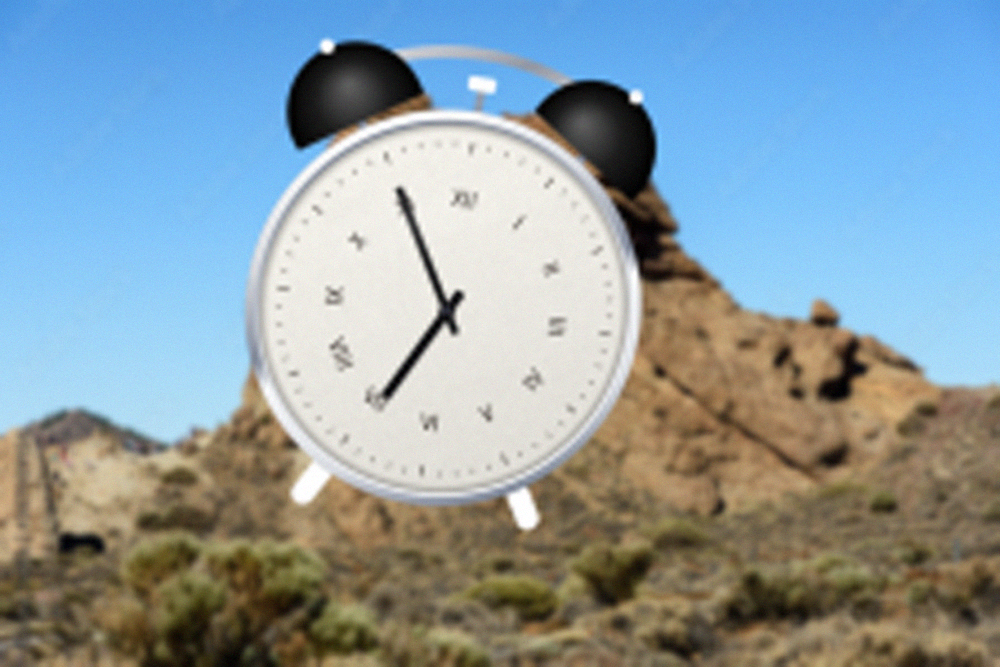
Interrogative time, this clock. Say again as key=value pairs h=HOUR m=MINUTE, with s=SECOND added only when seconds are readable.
h=6 m=55
